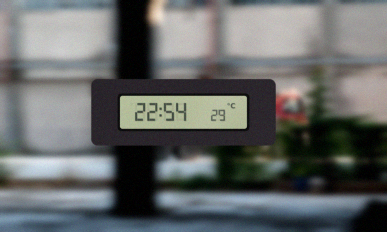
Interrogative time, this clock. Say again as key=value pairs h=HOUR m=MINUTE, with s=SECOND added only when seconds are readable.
h=22 m=54
